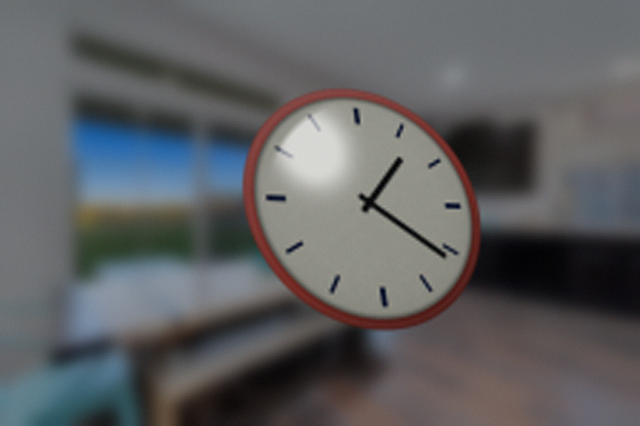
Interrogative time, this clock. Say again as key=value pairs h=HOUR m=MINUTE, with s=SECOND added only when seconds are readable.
h=1 m=21
